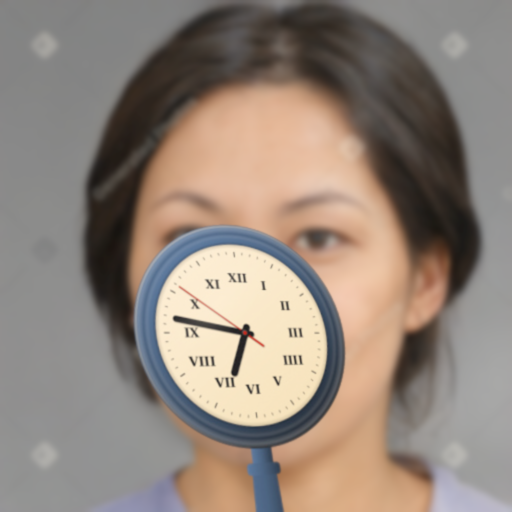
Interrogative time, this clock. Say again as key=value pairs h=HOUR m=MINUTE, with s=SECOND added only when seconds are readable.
h=6 m=46 s=51
